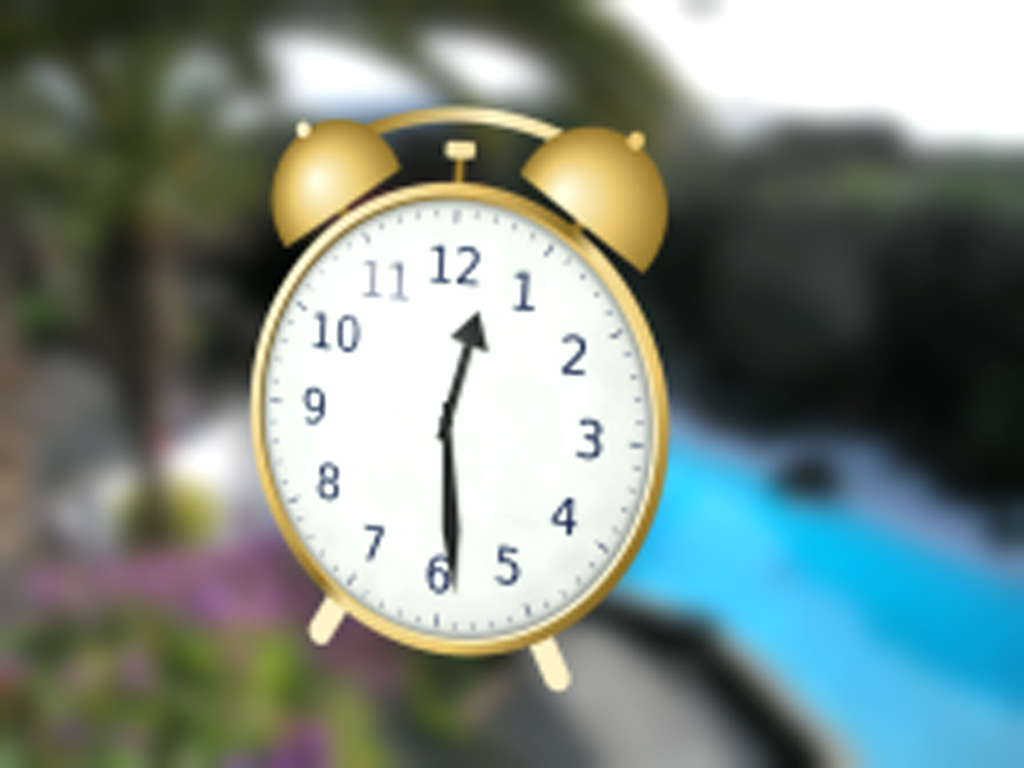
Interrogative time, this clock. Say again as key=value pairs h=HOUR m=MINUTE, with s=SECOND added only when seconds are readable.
h=12 m=29
